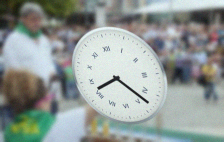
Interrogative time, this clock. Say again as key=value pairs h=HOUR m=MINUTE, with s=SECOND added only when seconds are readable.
h=8 m=23
